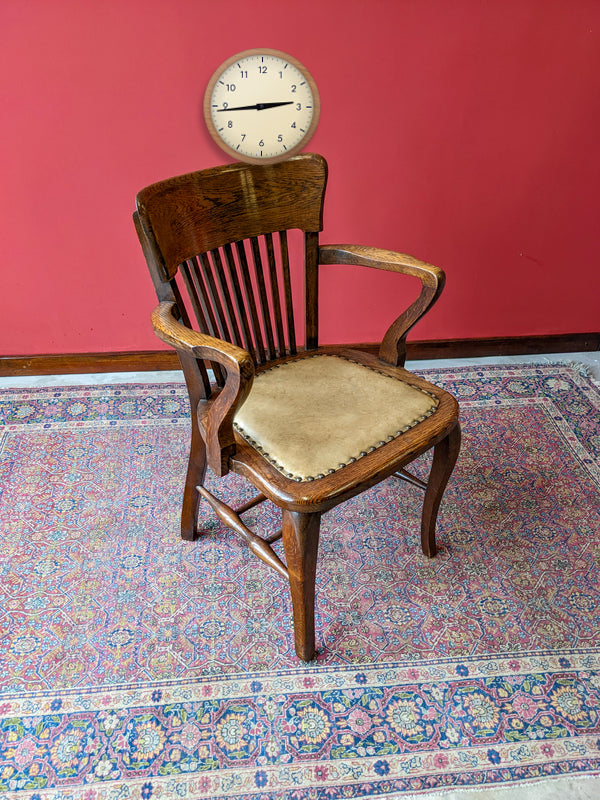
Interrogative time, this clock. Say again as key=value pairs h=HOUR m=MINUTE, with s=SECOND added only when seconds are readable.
h=2 m=44
